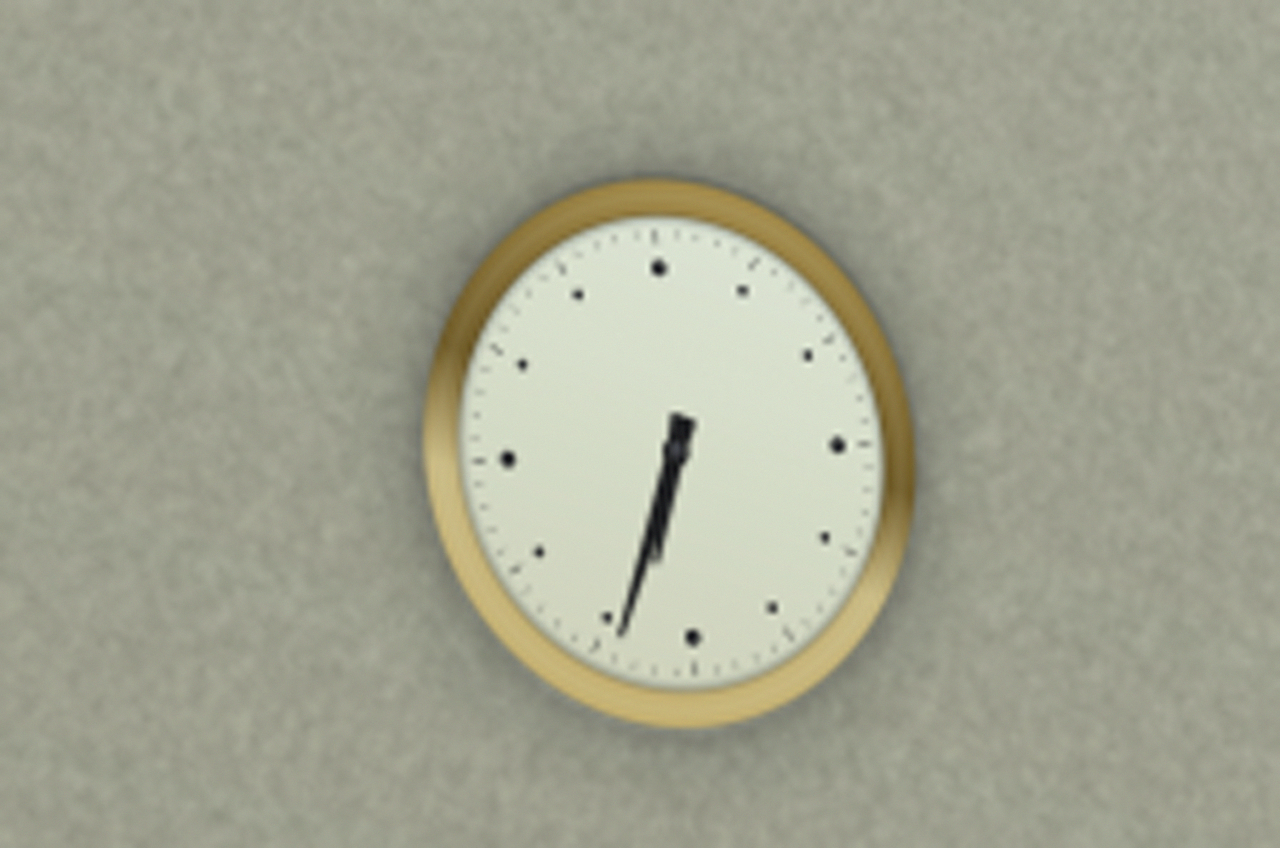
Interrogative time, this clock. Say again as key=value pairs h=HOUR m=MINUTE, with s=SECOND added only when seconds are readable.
h=6 m=34
